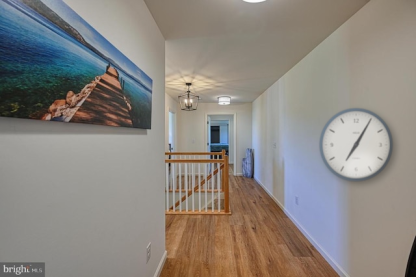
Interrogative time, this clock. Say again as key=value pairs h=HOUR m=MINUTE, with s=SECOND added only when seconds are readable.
h=7 m=5
